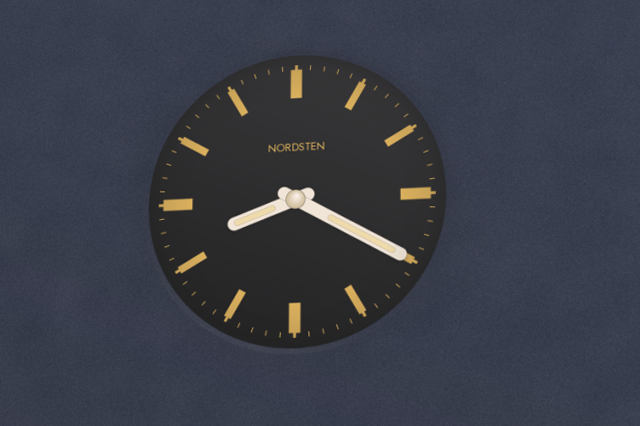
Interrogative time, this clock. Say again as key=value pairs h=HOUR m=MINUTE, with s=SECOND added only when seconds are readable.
h=8 m=20
